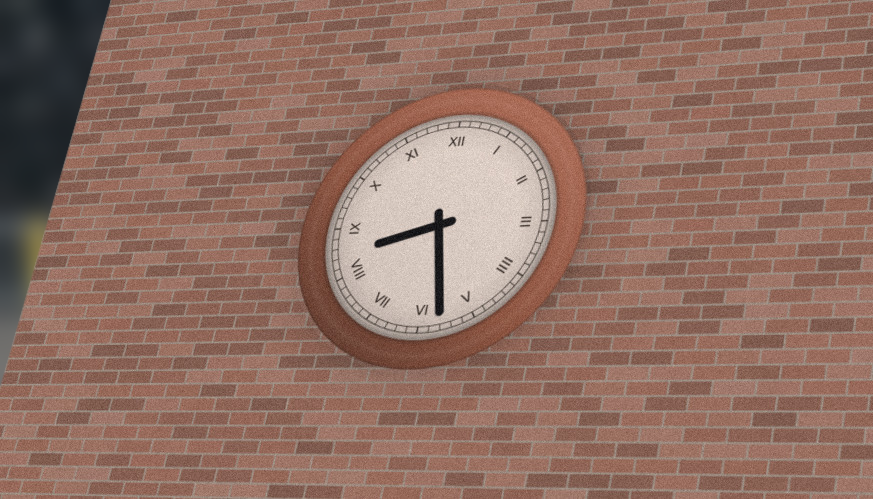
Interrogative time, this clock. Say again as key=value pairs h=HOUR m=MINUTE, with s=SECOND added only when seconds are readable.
h=8 m=28
